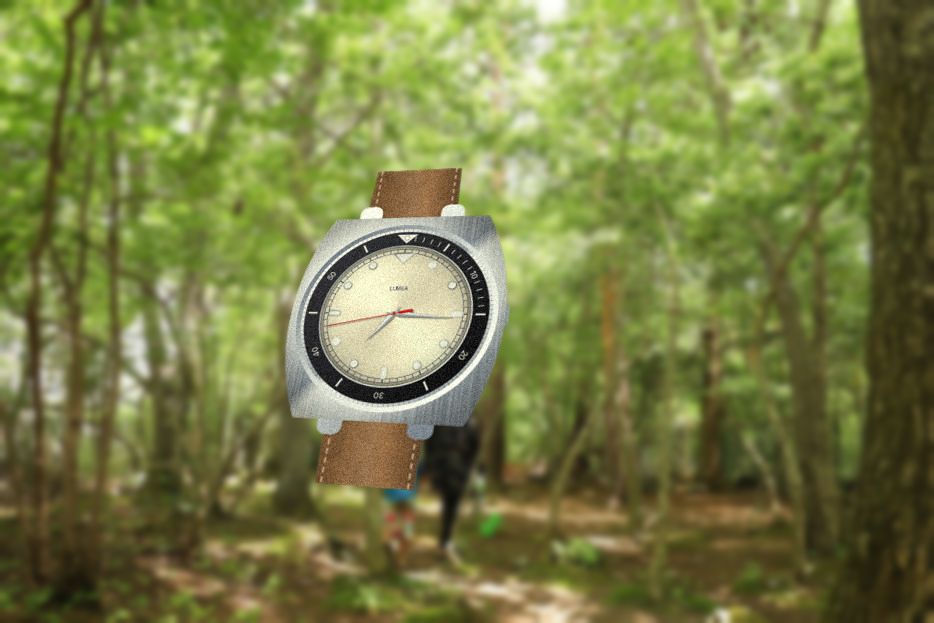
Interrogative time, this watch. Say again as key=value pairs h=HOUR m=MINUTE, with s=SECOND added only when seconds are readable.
h=7 m=15 s=43
